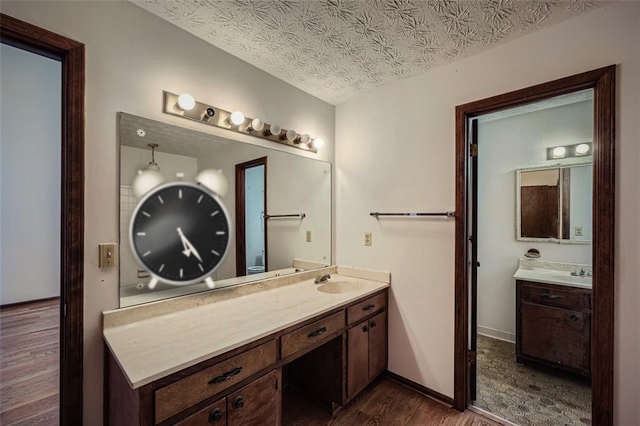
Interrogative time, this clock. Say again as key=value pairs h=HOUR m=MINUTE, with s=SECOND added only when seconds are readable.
h=5 m=24
